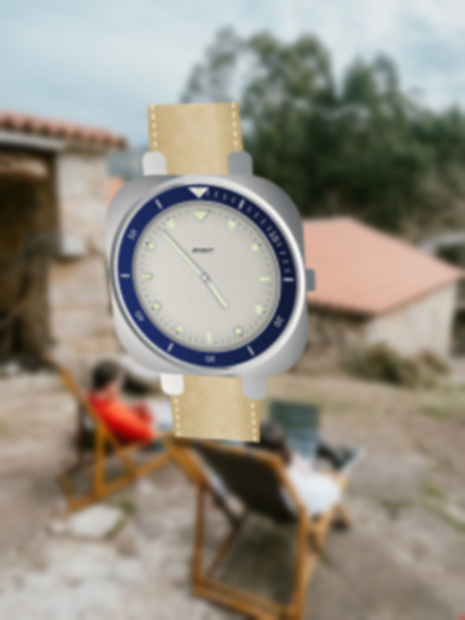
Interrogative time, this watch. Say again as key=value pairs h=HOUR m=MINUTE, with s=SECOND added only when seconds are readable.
h=4 m=53
